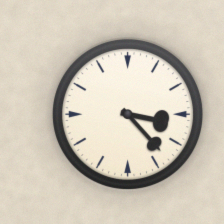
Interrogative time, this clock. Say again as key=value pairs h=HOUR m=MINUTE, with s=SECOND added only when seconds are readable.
h=3 m=23
